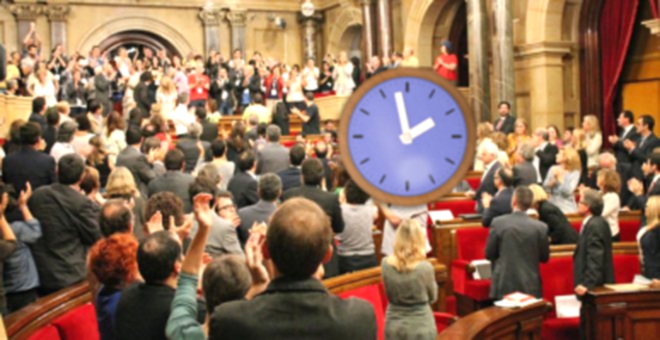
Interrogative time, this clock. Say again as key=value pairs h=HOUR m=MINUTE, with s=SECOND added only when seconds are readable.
h=1 m=58
